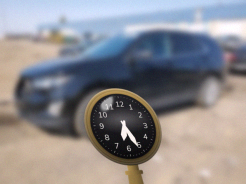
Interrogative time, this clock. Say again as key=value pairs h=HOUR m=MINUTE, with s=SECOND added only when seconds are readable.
h=6 m=26
